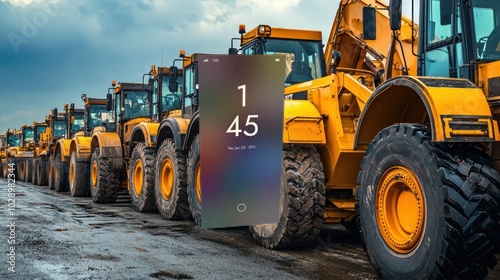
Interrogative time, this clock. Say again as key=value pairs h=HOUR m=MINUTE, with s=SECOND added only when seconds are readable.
h=1 m=45
